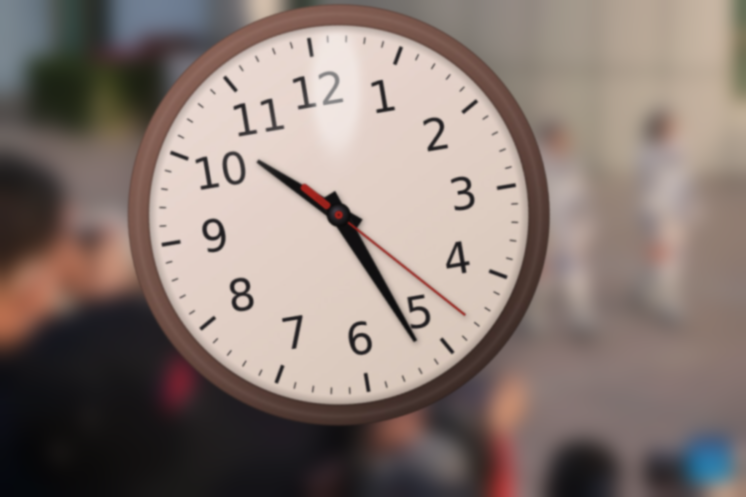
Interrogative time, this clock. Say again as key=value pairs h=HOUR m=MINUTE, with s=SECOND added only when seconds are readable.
h=10 m=26 s=23
